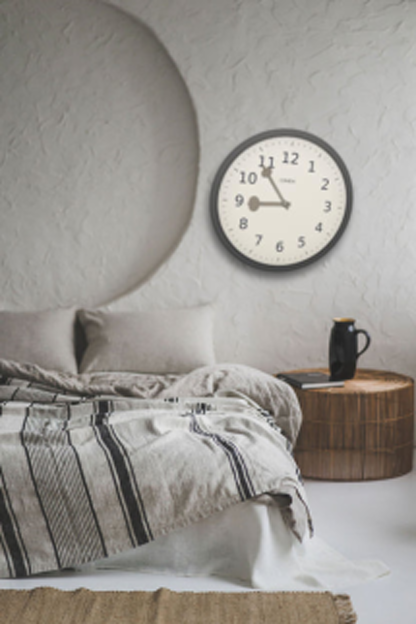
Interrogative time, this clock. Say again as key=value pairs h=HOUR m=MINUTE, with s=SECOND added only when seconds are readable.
h=8 m=54
